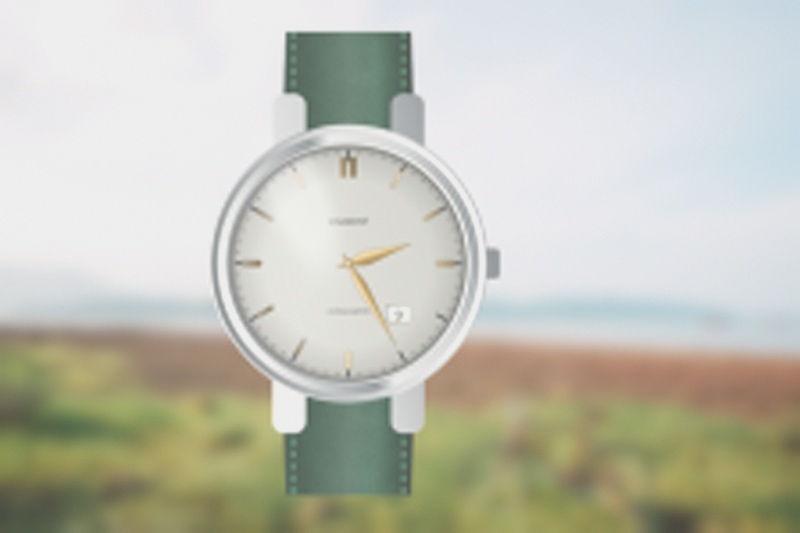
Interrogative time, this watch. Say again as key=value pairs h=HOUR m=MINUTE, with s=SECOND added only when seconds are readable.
h=2 m=25
